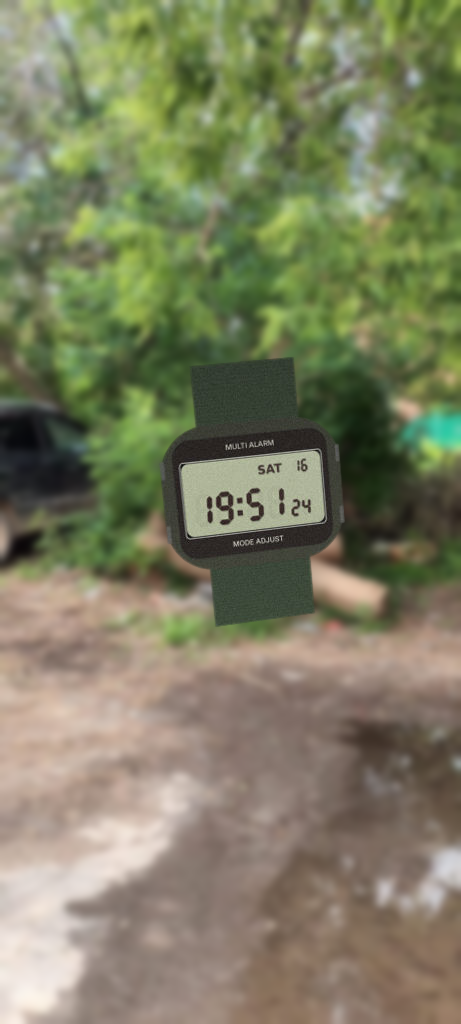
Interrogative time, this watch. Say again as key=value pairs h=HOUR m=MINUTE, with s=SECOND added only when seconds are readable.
h=19 m=51 s=24
